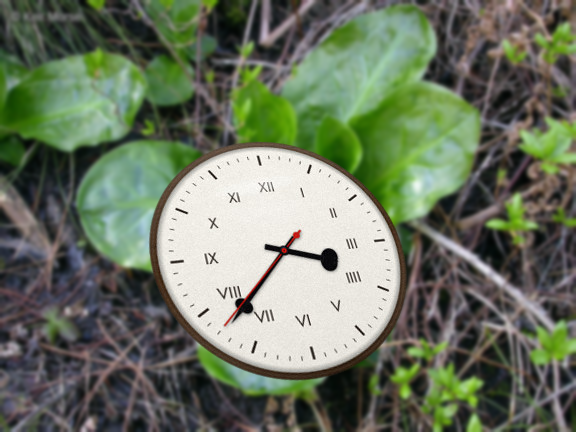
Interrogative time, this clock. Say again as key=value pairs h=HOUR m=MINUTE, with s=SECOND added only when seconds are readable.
h=3 m=37 s=38
